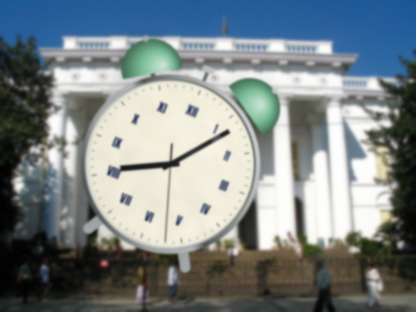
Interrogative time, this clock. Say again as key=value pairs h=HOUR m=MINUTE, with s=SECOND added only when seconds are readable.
h=8 m=6 s=27
